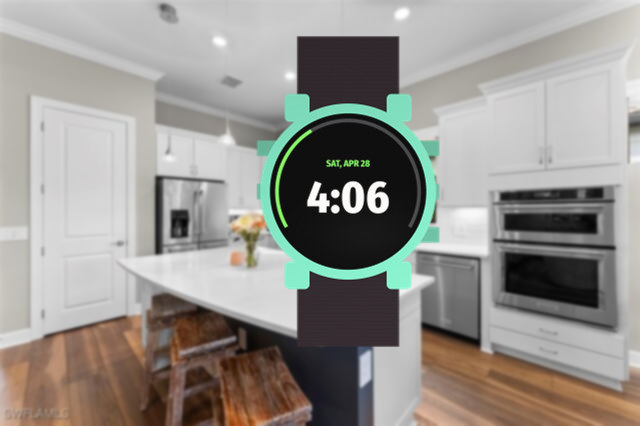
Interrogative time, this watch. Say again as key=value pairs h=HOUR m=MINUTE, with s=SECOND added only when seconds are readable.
h=4 m=6
